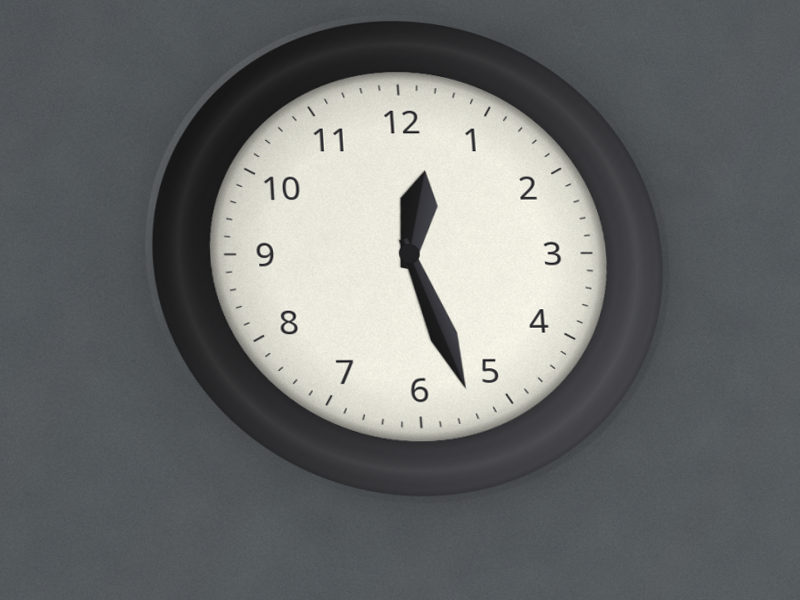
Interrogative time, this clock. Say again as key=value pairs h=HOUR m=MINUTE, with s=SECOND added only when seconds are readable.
h=12 m=27
